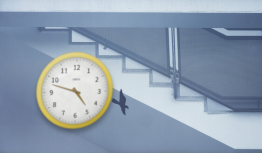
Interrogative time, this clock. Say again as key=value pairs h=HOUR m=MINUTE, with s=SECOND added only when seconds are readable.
h=4 m=48
